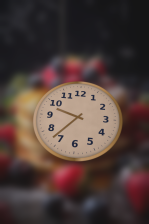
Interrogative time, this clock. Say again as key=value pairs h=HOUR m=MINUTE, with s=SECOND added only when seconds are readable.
h=9 m=37
